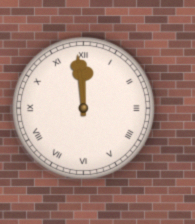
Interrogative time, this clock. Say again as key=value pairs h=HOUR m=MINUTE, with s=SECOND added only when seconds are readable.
h=11 m=59
